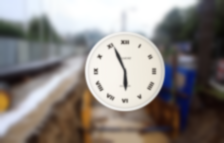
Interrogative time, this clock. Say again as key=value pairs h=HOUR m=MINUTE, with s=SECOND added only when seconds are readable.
h=5 m=56
